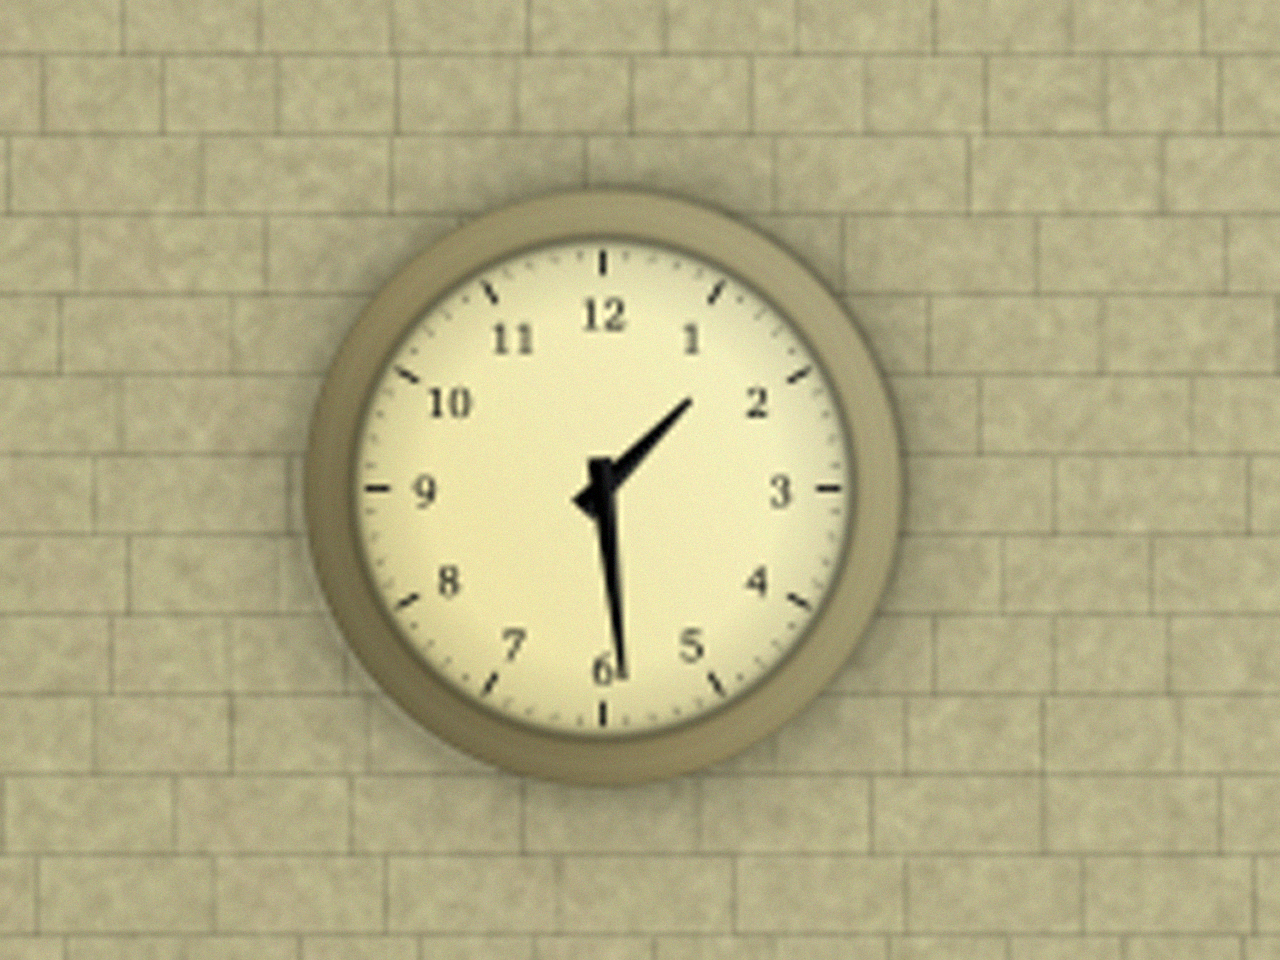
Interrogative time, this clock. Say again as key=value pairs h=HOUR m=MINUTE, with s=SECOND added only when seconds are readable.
h=1 m=29
